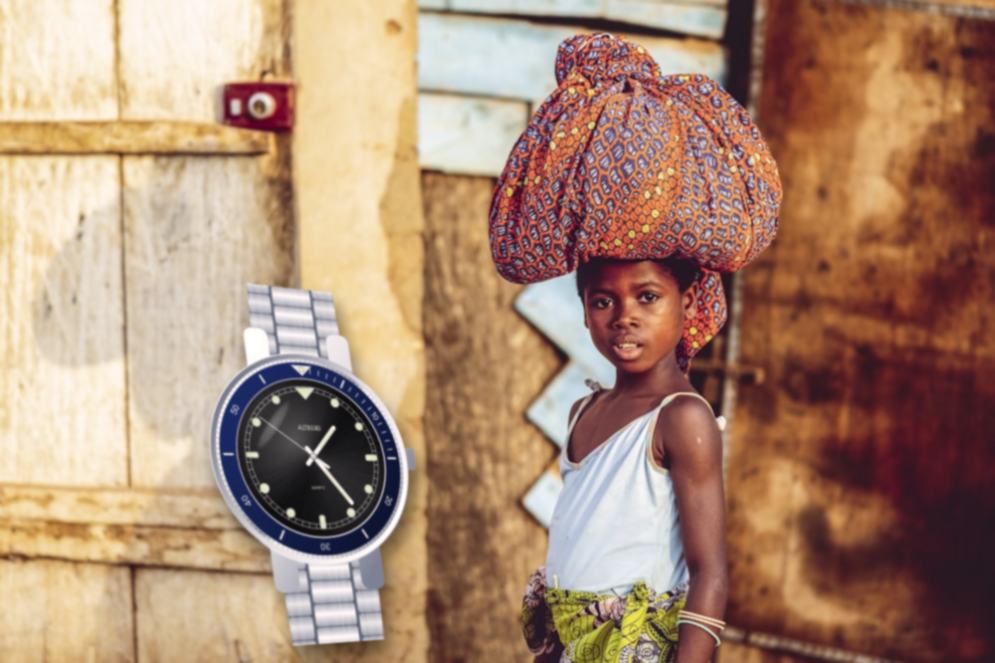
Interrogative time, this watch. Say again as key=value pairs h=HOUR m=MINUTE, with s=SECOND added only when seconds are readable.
h=1 m=23 s=51
